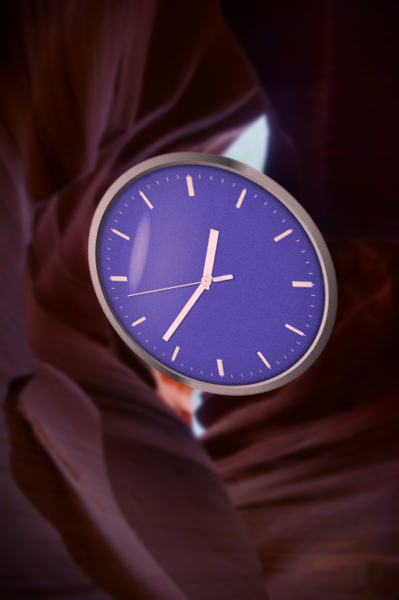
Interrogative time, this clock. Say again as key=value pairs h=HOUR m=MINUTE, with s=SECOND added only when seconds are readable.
h=12 m=36 s=43
